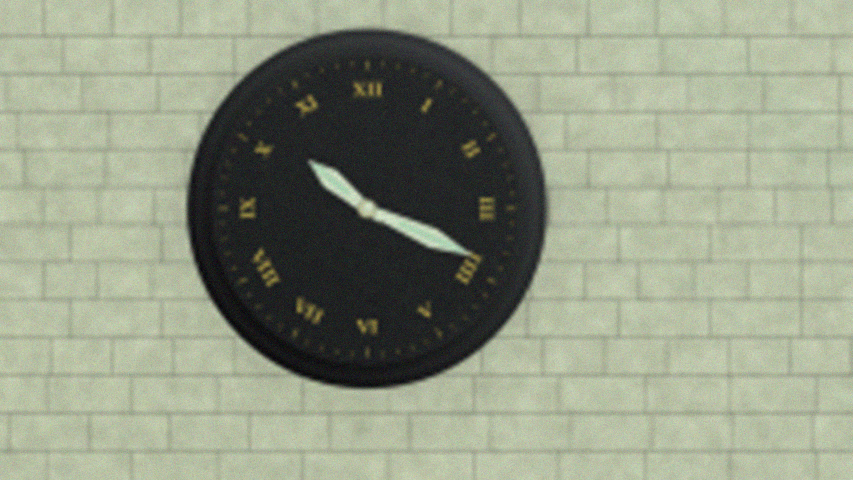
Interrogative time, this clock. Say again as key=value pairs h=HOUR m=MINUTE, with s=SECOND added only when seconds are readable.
h=10 m=19
